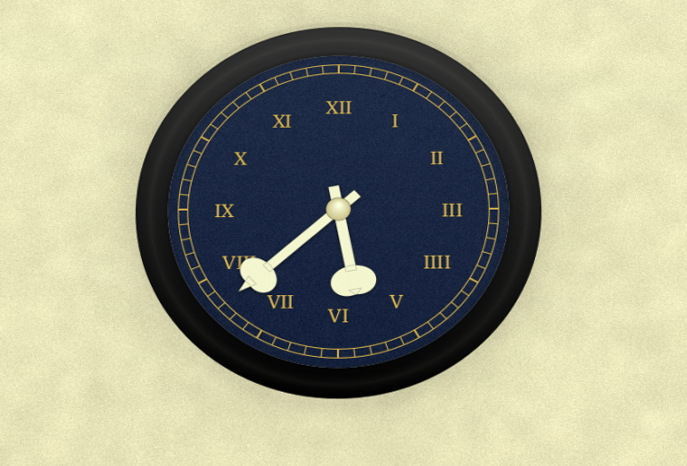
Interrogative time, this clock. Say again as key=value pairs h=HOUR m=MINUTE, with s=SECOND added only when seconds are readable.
h=5 m=38
